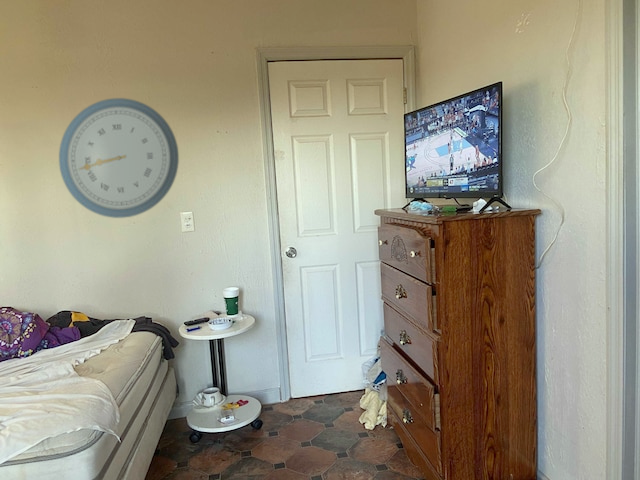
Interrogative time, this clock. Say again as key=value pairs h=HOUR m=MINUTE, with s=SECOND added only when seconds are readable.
h=8 m=43
